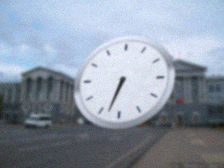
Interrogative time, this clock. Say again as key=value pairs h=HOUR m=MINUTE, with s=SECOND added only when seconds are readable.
h=6 m=33
